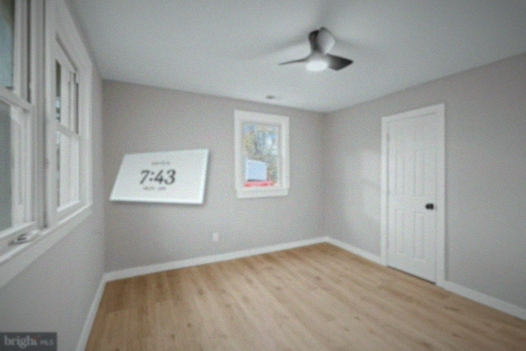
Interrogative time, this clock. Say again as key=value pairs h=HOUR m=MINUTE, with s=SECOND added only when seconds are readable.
h=7 m=43
